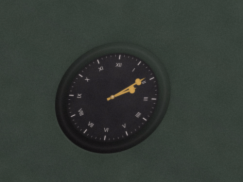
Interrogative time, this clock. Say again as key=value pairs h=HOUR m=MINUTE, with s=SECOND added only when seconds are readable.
h=2 m=9
